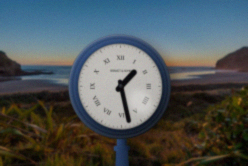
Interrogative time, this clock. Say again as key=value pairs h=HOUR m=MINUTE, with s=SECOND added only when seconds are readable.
h=1 m=28
